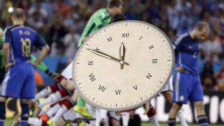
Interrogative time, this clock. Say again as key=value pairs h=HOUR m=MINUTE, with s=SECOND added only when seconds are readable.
h=11 m=49
